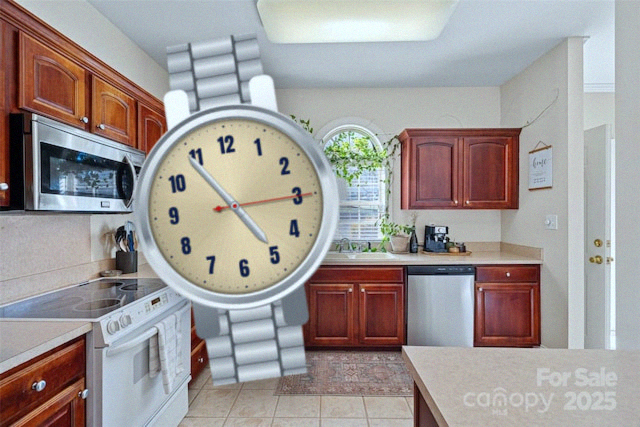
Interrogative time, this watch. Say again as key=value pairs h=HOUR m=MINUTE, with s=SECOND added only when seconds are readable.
h=4 m=54 s=15
